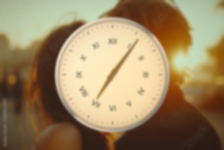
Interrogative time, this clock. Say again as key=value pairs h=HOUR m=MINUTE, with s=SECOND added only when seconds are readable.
h=7 m=6
